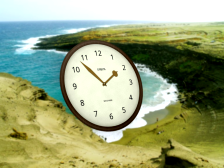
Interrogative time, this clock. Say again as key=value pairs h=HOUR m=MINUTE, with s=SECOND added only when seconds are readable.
h=1 m=53
